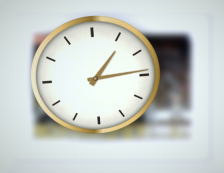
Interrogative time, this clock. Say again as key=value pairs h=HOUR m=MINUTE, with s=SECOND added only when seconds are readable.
h=1 m=14
